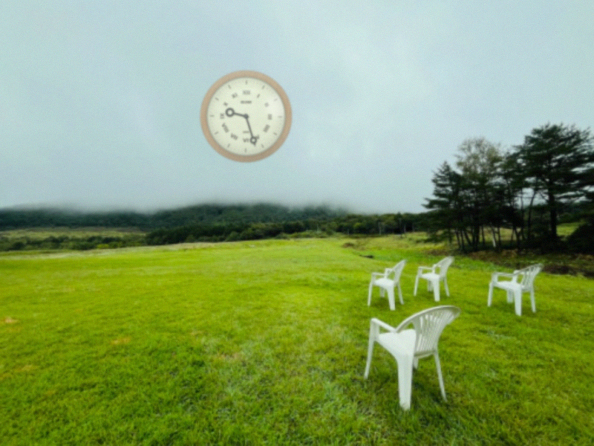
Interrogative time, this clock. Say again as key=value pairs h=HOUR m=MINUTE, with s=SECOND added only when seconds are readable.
h=9 m=27
